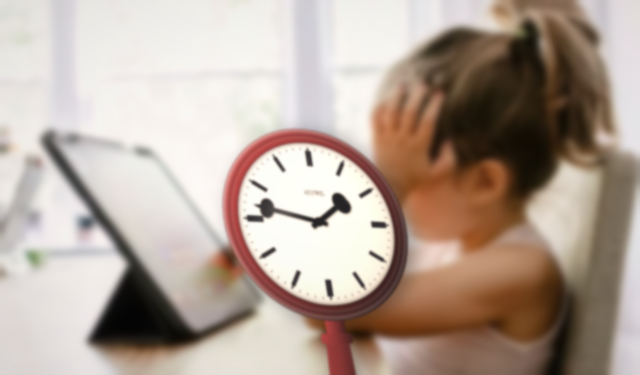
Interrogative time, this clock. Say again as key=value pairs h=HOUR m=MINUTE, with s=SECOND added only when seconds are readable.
h=1 m=47
